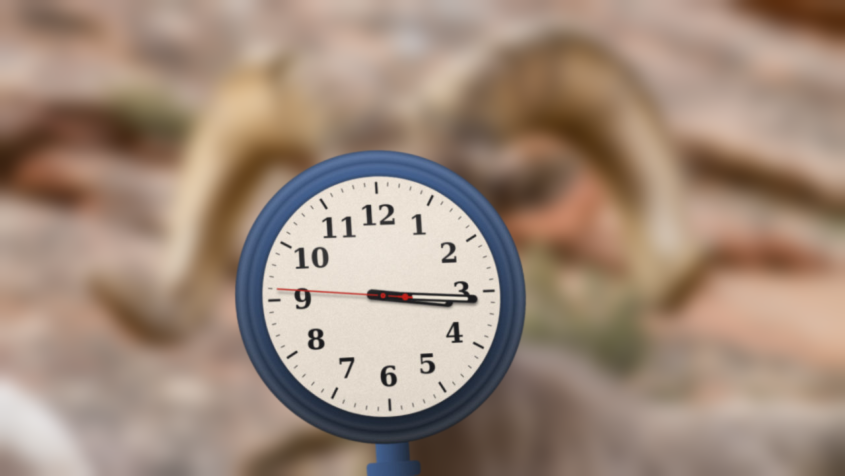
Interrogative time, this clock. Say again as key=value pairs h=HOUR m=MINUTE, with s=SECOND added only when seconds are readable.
h=3 m=15 s=46
